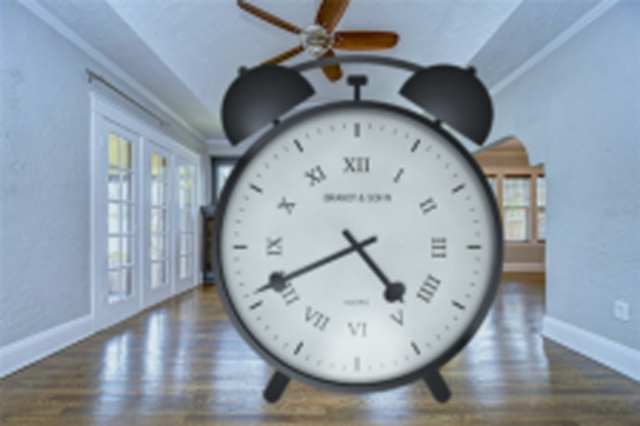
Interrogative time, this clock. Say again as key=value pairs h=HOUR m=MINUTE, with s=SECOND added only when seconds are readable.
h=4 m=41
